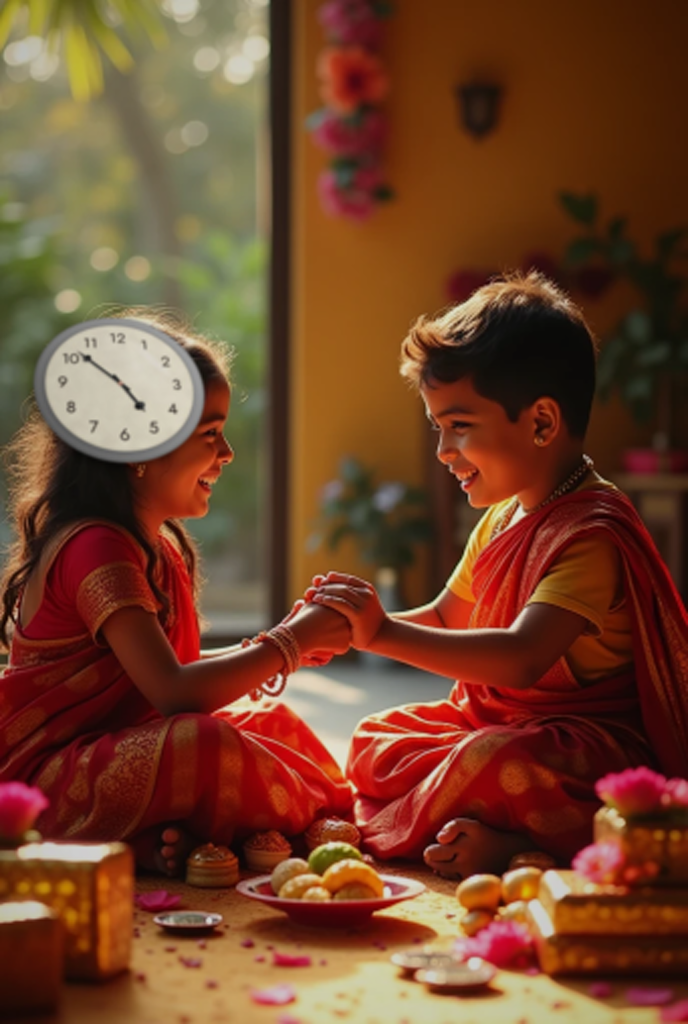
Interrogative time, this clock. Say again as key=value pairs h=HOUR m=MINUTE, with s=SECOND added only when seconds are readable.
h=4 m=52
